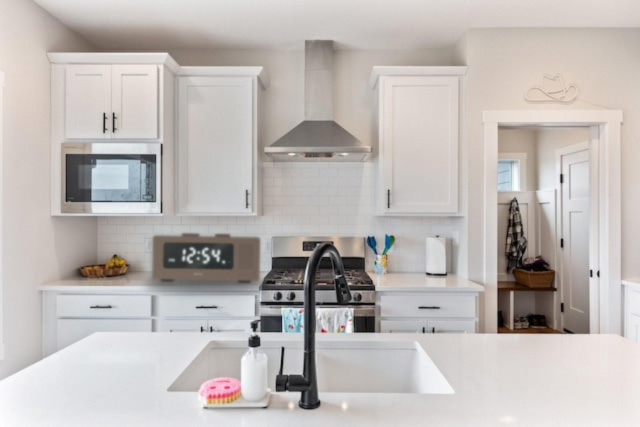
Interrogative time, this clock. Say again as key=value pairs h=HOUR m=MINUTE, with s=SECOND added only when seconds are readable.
h=12 m=54
